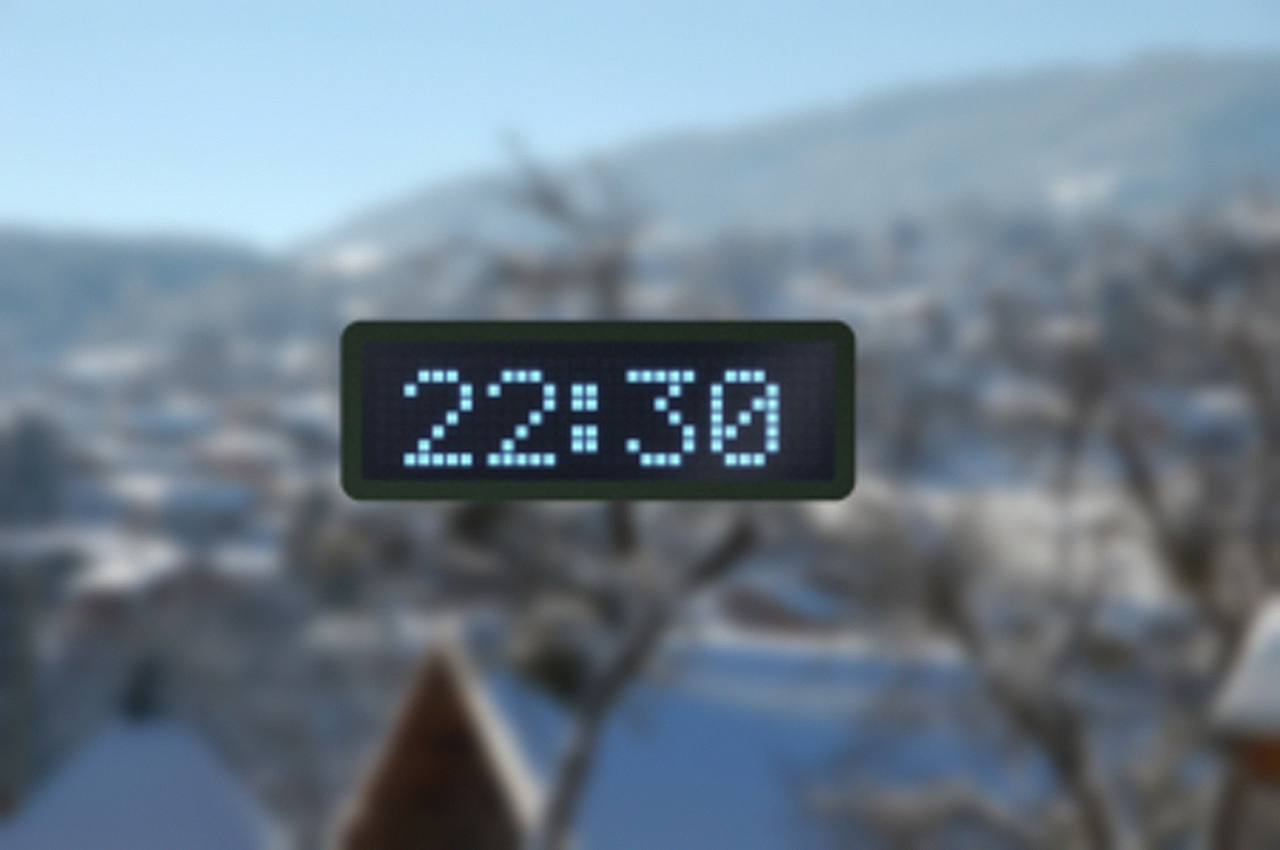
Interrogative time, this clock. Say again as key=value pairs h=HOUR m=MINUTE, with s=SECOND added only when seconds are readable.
h=22 m=30
